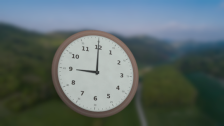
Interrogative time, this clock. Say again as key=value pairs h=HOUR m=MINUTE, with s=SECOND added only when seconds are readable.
h=9 m=0
